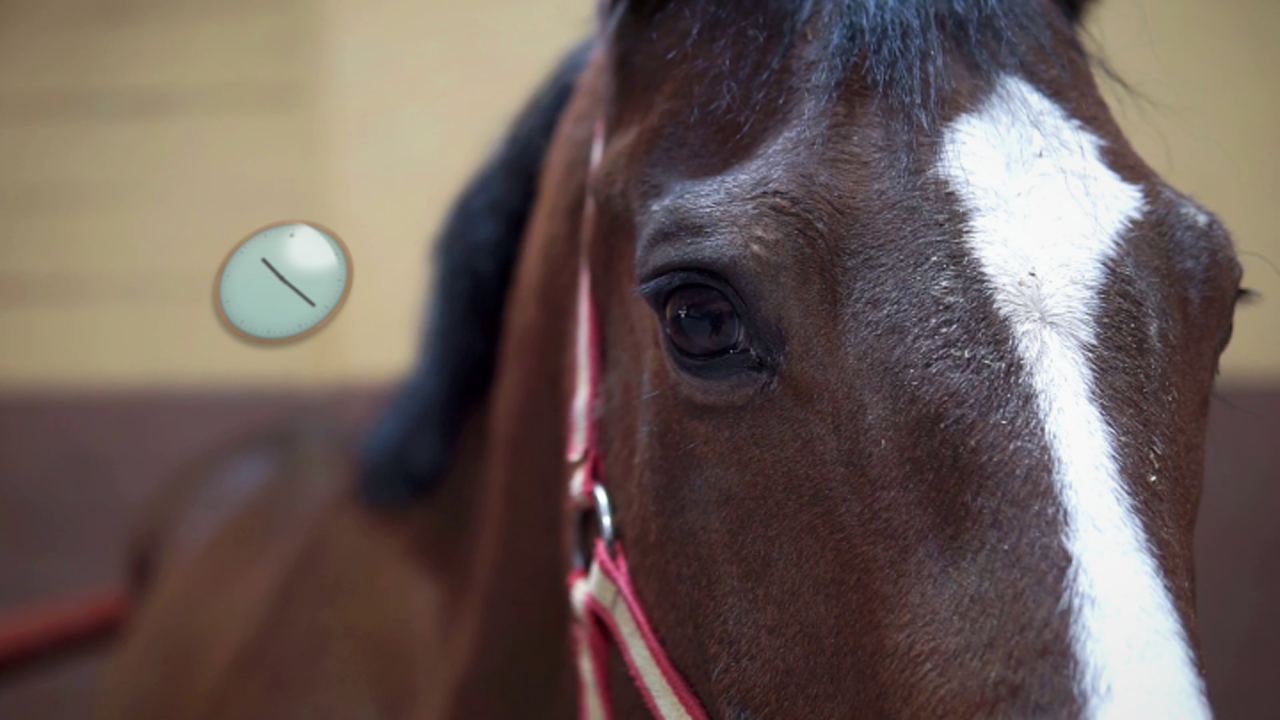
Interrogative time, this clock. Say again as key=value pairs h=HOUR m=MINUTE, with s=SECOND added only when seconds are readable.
h=10 m=21
